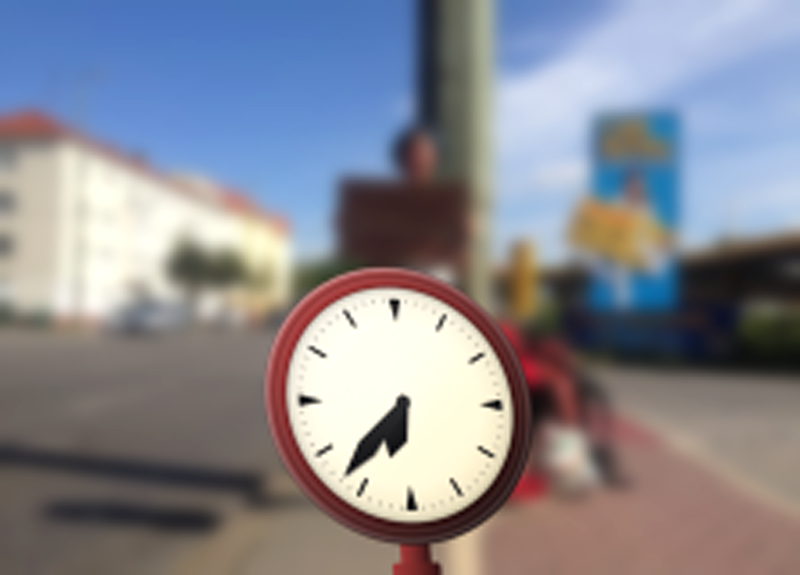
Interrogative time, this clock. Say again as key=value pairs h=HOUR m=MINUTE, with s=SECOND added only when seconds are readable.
h=6 m=37
